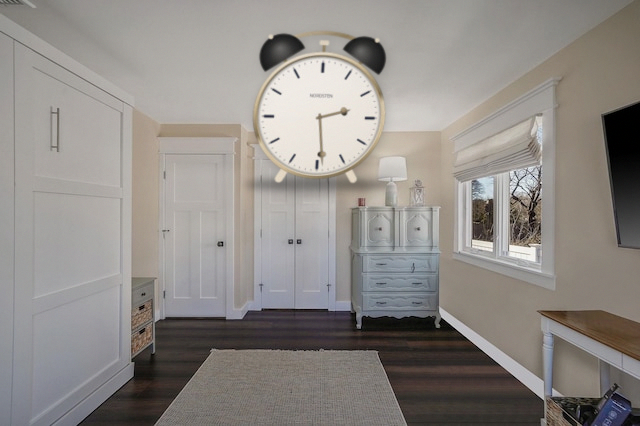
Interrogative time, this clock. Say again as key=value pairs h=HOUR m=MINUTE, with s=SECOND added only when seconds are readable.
h=2 m=29
